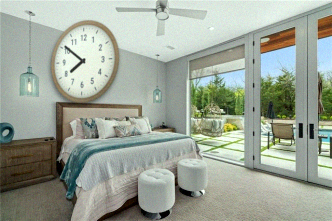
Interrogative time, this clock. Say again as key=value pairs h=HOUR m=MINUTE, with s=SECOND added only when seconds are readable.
h=7 m=51
